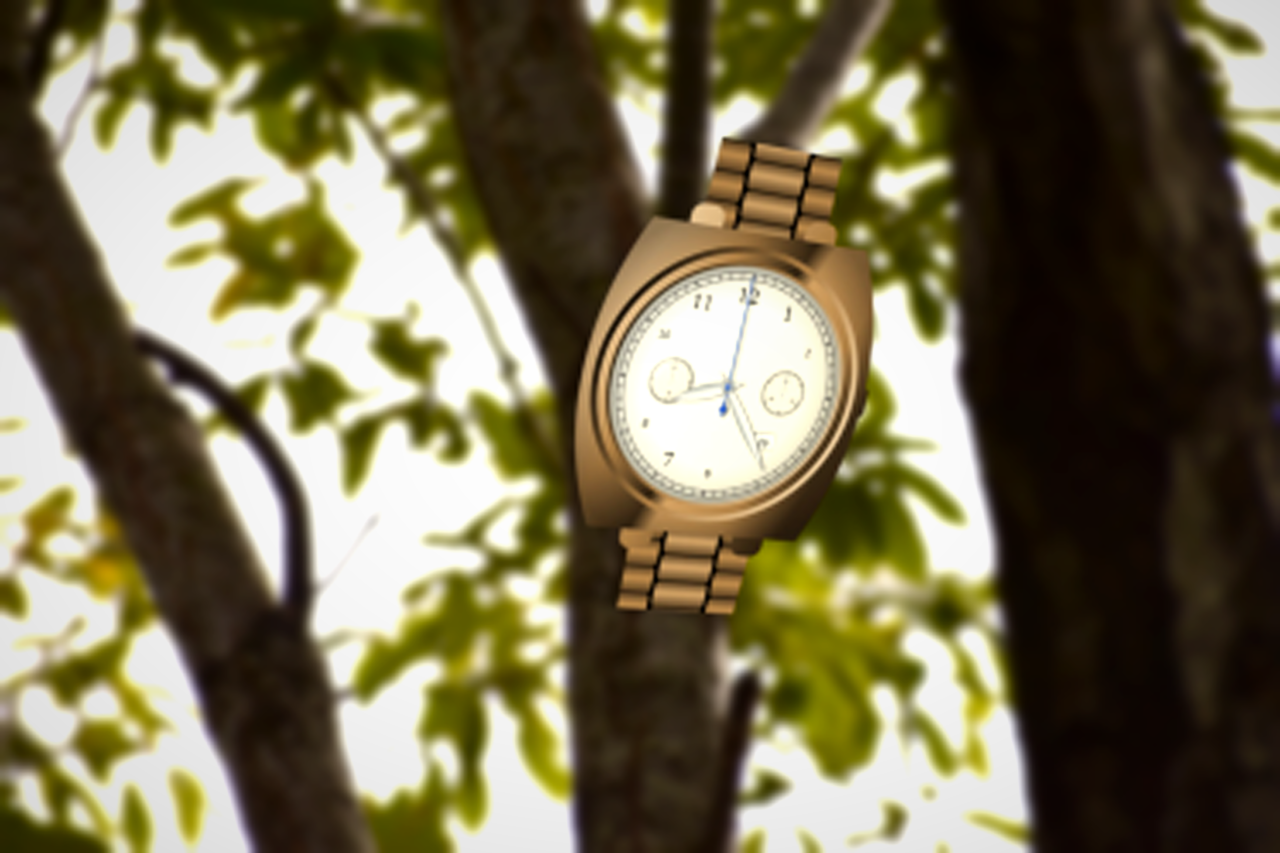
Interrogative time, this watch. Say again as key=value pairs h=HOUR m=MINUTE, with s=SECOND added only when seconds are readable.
h=8 m=24
